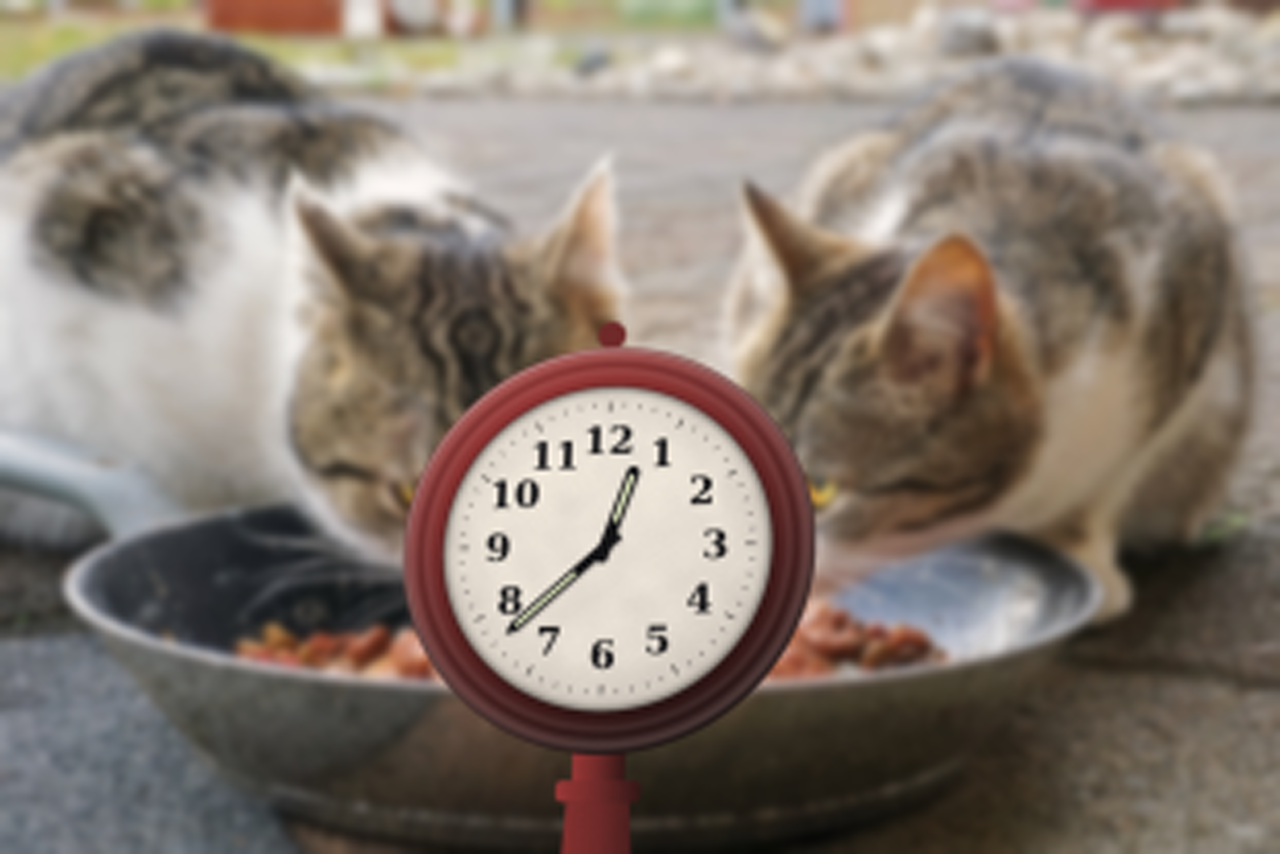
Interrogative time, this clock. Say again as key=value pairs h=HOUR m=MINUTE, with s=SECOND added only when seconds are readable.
h=12 m=38
